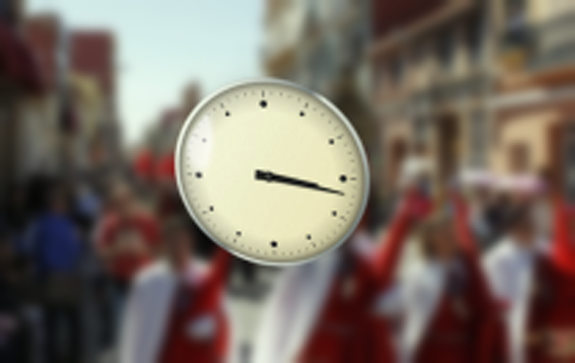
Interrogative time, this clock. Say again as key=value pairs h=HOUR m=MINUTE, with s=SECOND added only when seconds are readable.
h=3 m=17
